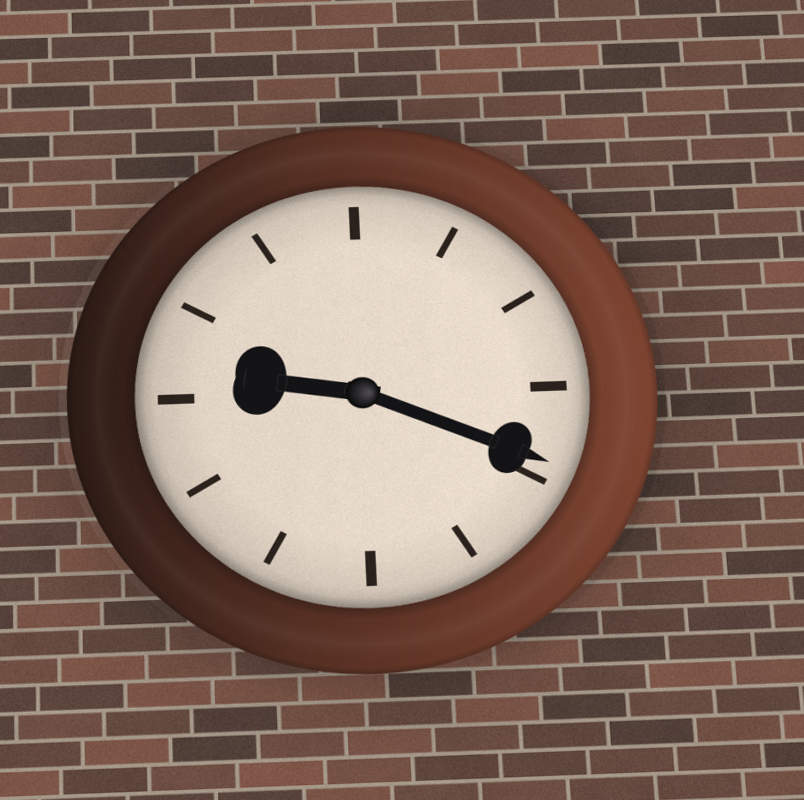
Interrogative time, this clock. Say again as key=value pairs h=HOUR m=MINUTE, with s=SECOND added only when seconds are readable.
h=9 m=19
